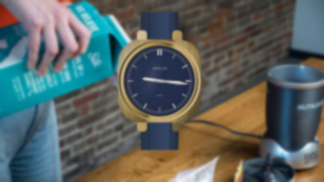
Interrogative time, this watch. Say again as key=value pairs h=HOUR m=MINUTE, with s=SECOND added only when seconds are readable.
h=9 m=16
